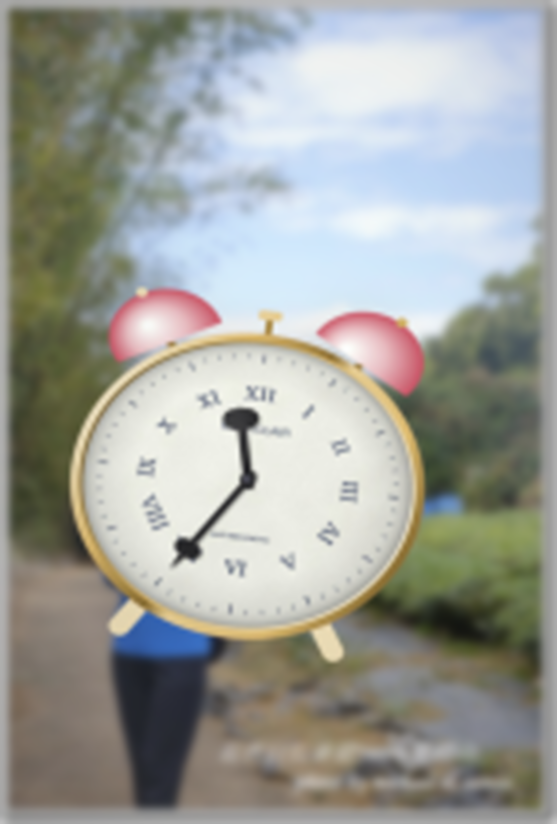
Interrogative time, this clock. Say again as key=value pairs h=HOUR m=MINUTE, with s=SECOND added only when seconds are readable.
h=11 m=35
